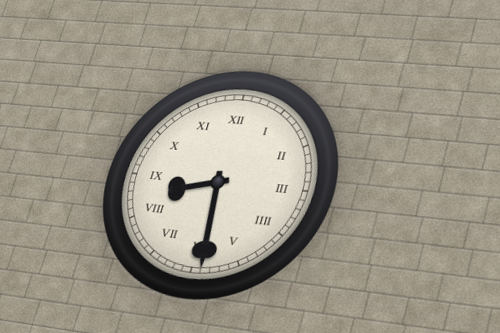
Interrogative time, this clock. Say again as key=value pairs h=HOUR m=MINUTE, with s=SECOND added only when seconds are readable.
h=8 m=29
